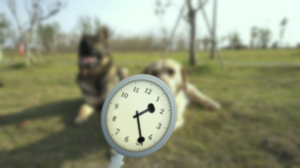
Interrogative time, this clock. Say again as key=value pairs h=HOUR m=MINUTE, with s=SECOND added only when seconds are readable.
h=1 m=24
